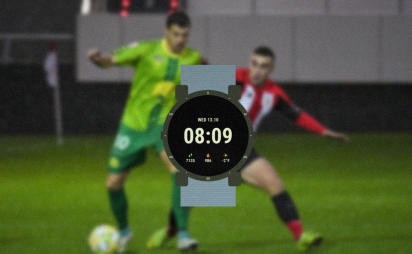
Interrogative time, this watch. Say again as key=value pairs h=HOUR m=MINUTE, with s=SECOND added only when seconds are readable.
h=8 m=9
